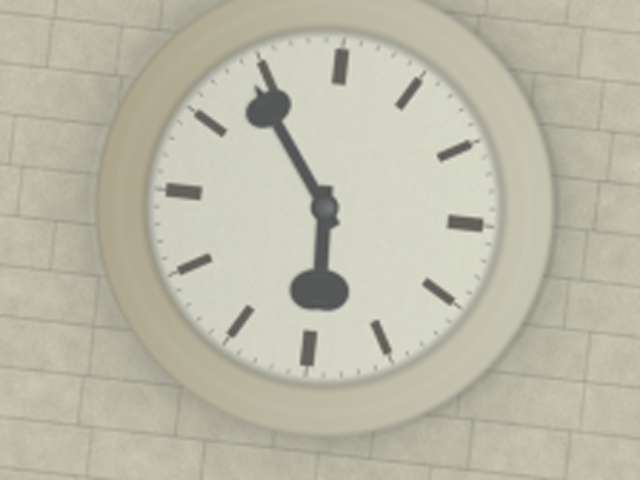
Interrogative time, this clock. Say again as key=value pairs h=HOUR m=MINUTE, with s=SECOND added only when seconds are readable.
h=5 m=54
